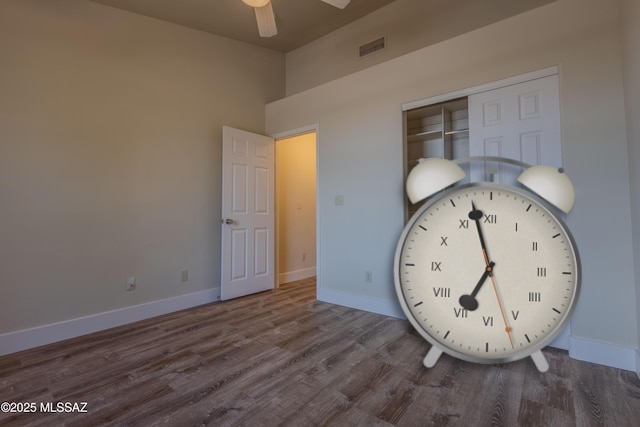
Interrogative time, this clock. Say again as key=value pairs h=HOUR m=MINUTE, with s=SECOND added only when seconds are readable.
h=6 m=57 s=27
